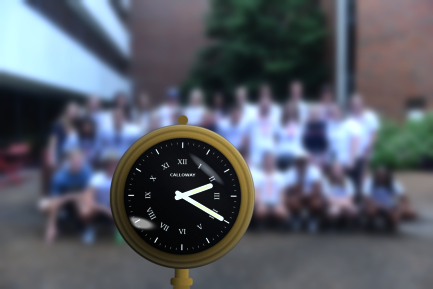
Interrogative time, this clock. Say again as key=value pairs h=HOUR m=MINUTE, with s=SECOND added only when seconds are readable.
h=2 m=20
